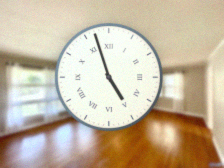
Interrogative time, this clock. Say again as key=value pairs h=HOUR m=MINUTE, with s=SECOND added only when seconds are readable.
h=4 m=57
